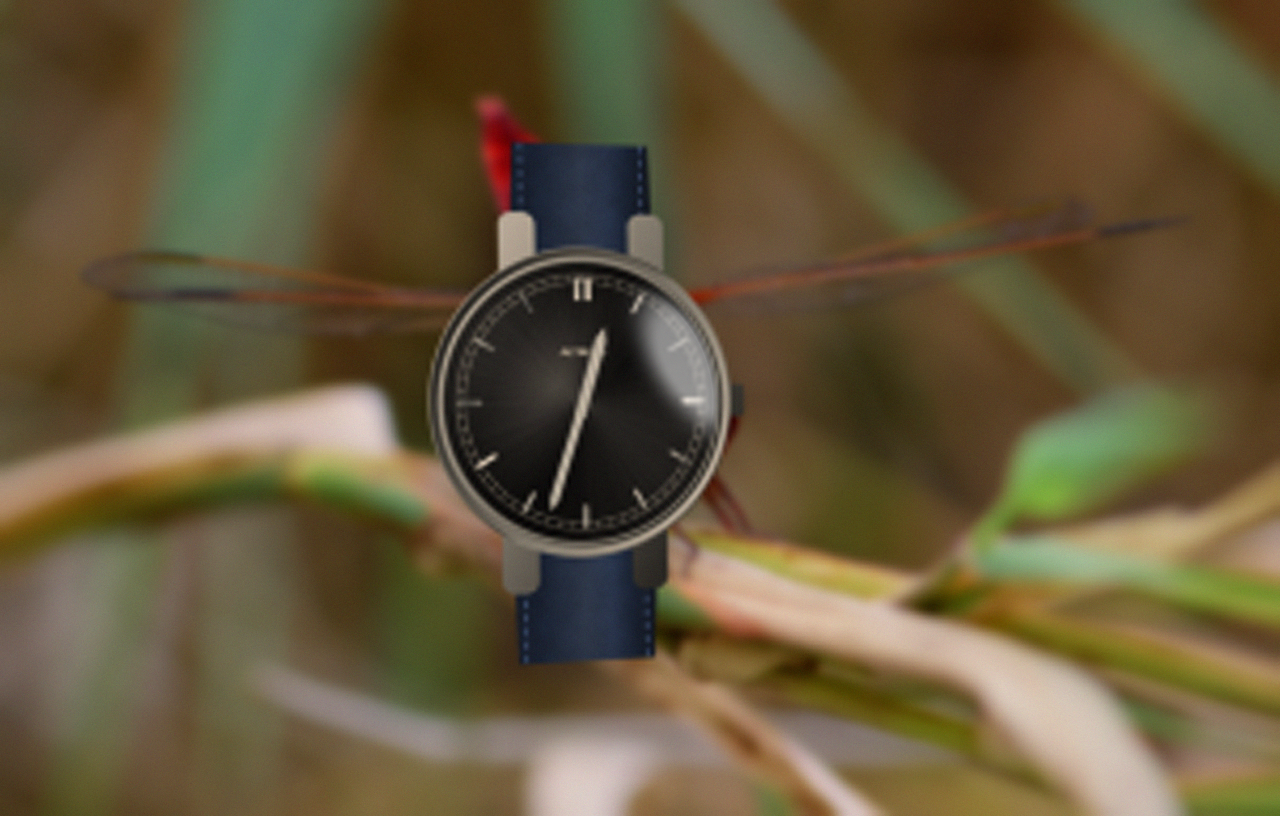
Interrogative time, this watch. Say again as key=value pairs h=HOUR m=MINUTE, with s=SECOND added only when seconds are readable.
h=12 m=33
